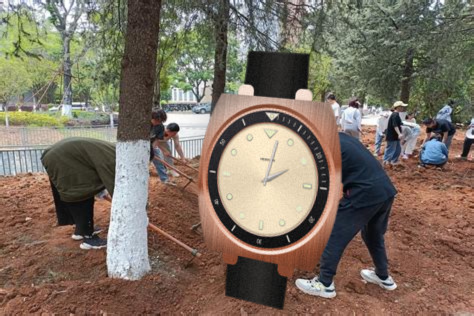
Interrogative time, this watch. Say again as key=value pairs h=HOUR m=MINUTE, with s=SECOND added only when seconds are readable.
h=2 m=2
